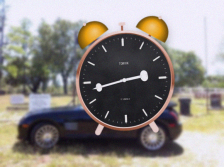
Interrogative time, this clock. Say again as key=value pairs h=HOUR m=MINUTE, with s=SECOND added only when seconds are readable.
h=2 m=43
